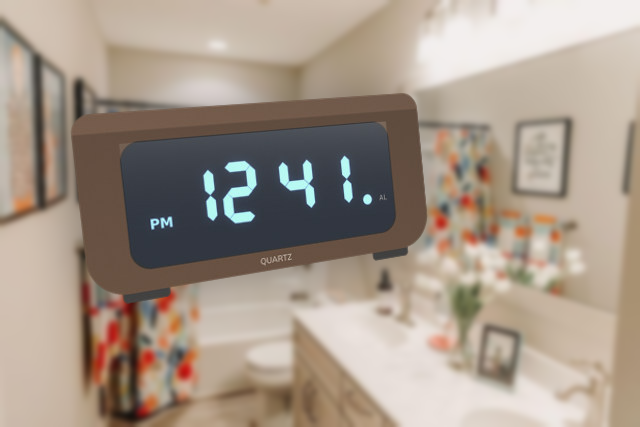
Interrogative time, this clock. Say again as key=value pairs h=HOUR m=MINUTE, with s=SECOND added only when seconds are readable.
h=12 m=41
